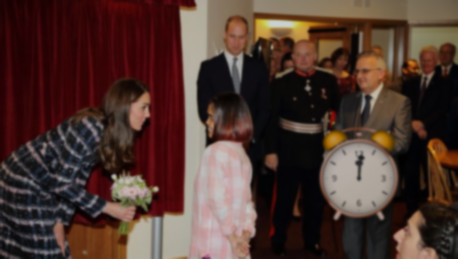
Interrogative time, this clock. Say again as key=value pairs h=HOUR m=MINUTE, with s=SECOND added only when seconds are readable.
h=12 m=1
